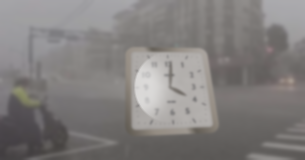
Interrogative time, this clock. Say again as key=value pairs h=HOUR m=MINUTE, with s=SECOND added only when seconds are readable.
h=4 m=1
